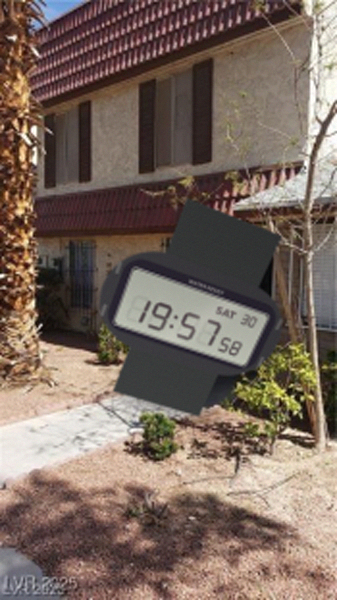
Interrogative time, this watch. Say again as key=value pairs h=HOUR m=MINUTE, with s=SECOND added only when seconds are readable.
h=19 m=57 s=58
